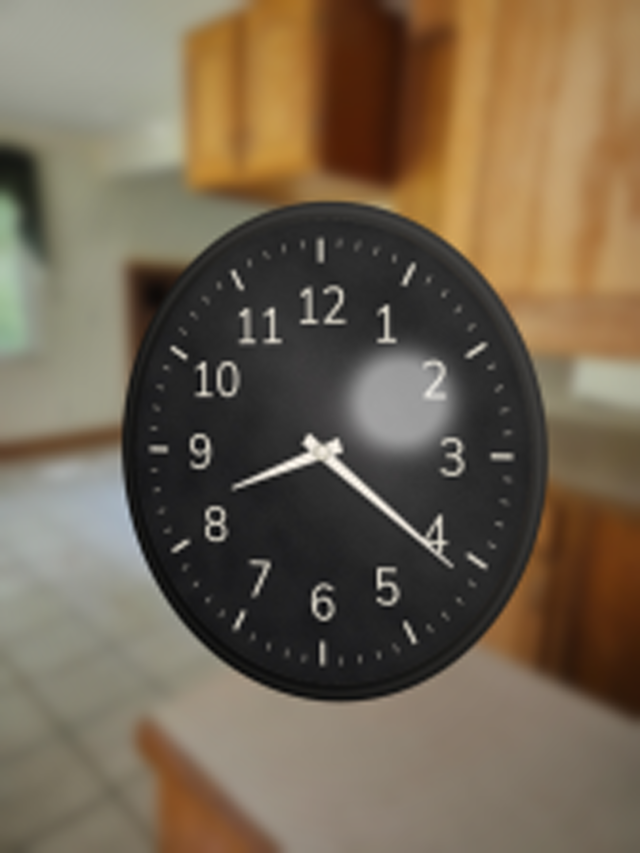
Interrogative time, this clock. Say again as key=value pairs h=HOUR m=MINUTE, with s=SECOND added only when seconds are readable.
h=8 m=21
